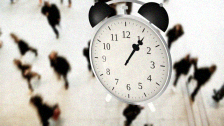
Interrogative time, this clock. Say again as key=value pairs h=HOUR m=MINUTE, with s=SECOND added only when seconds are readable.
h=1 m=6
